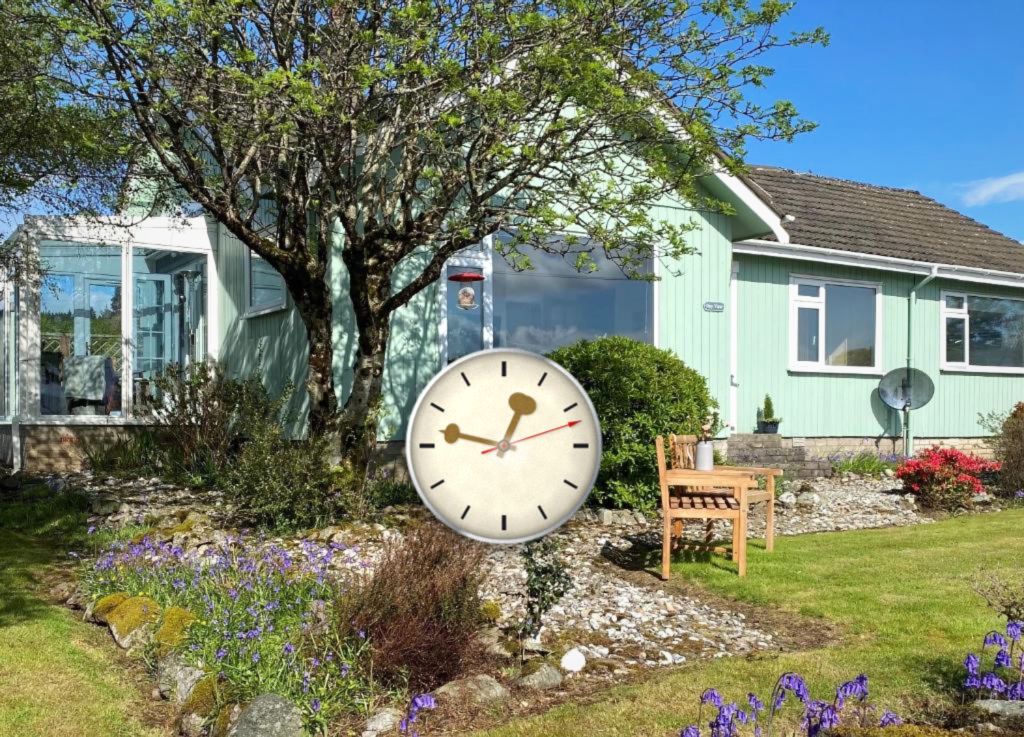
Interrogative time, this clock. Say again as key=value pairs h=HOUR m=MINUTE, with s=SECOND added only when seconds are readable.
h=12 m=47 s=12
